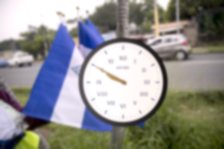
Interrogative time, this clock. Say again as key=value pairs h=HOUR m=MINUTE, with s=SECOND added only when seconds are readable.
h=9 m=50
